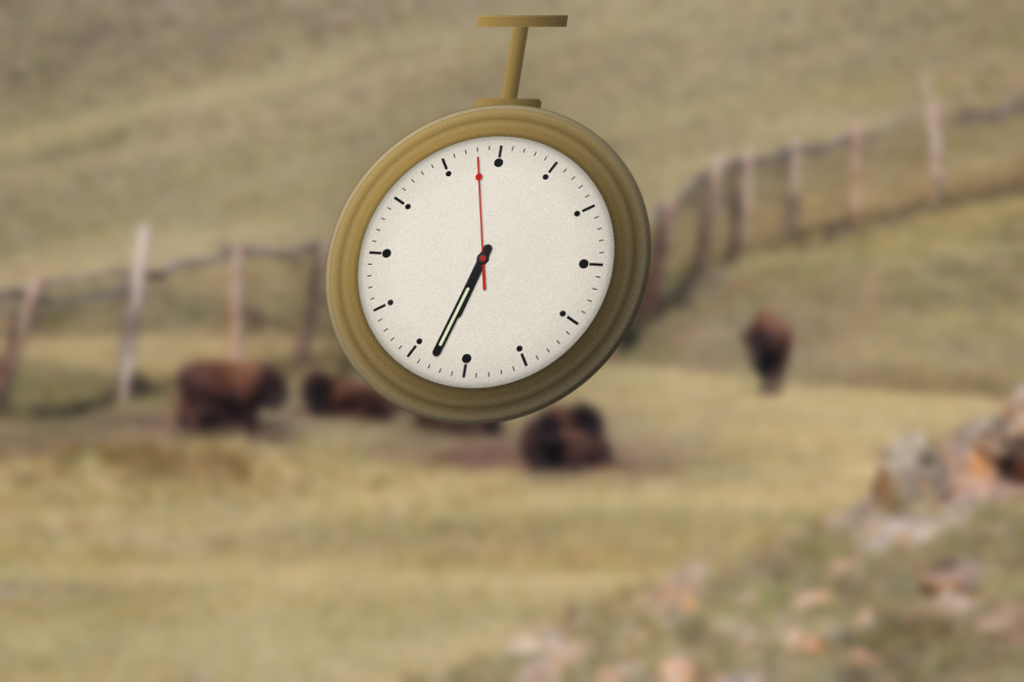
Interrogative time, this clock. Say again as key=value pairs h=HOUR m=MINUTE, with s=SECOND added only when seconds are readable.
h=6 m=32 s=58
